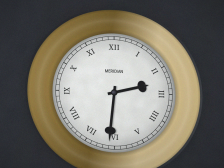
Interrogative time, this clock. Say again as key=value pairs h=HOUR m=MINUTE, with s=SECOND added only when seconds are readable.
h=2 m=31
